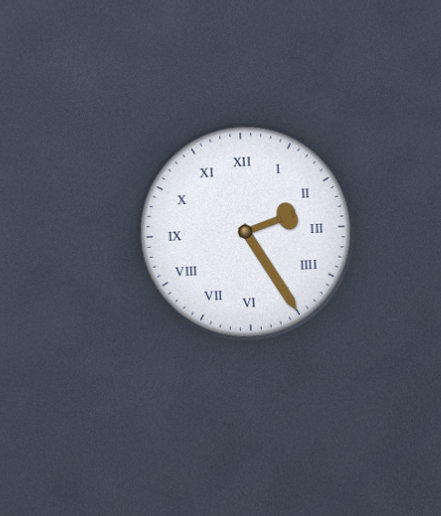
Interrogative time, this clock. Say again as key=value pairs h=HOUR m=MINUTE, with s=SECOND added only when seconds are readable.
h=2 m=25
